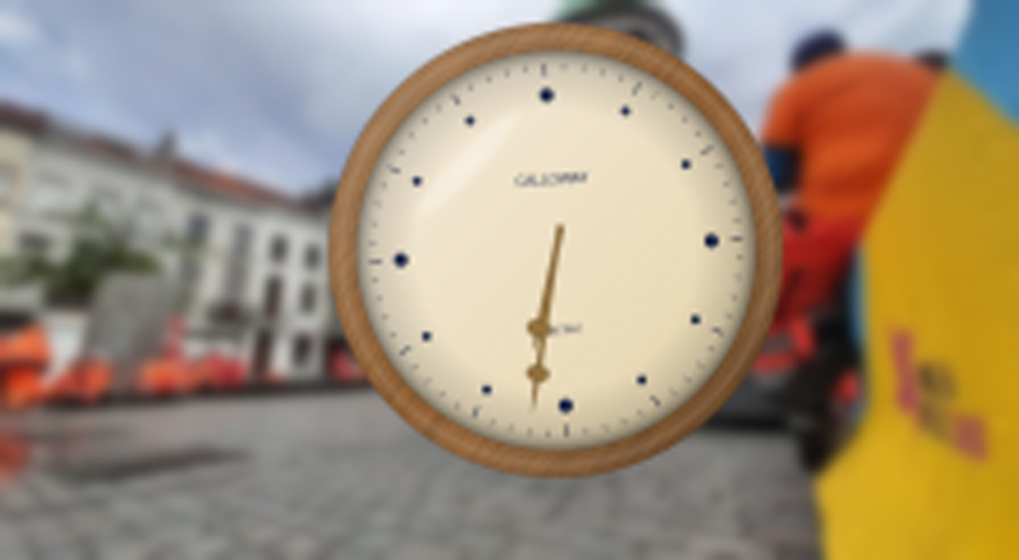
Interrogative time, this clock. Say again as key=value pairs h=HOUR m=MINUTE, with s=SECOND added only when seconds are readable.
h=6 m=32
